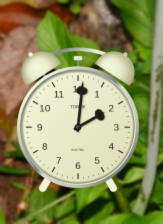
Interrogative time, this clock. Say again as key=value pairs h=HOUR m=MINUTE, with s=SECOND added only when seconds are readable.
h=2 m=1
